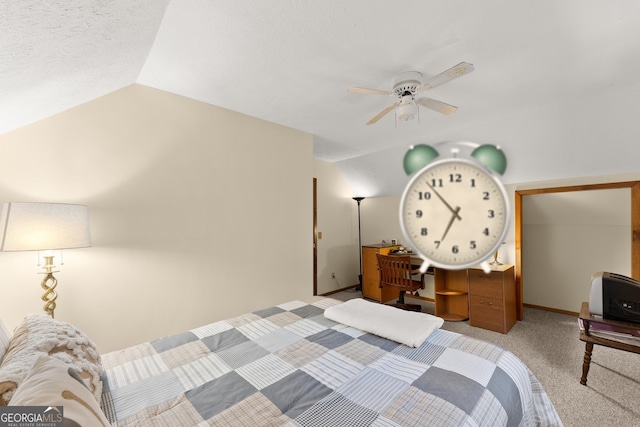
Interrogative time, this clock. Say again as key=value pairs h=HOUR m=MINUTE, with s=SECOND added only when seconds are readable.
h=6 m=53
